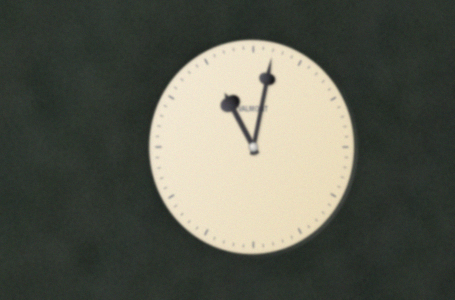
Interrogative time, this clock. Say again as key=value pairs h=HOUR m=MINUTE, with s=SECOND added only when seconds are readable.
h=11 m=2
